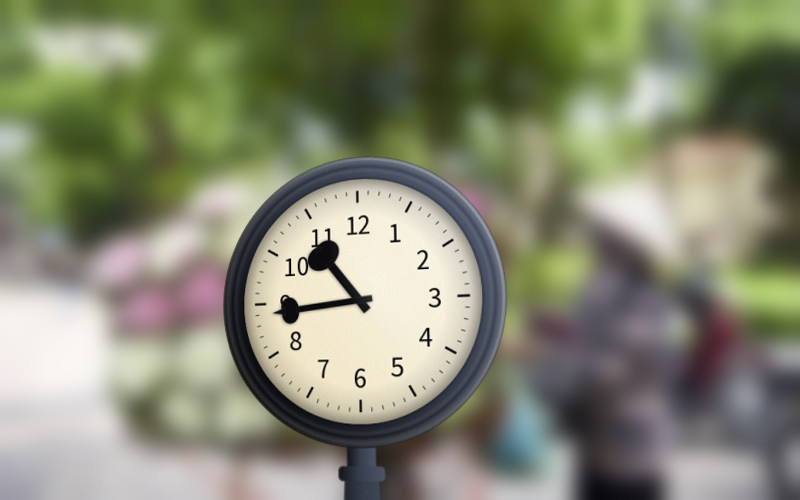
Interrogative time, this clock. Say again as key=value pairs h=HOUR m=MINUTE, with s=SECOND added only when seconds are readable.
h=10 m=44
